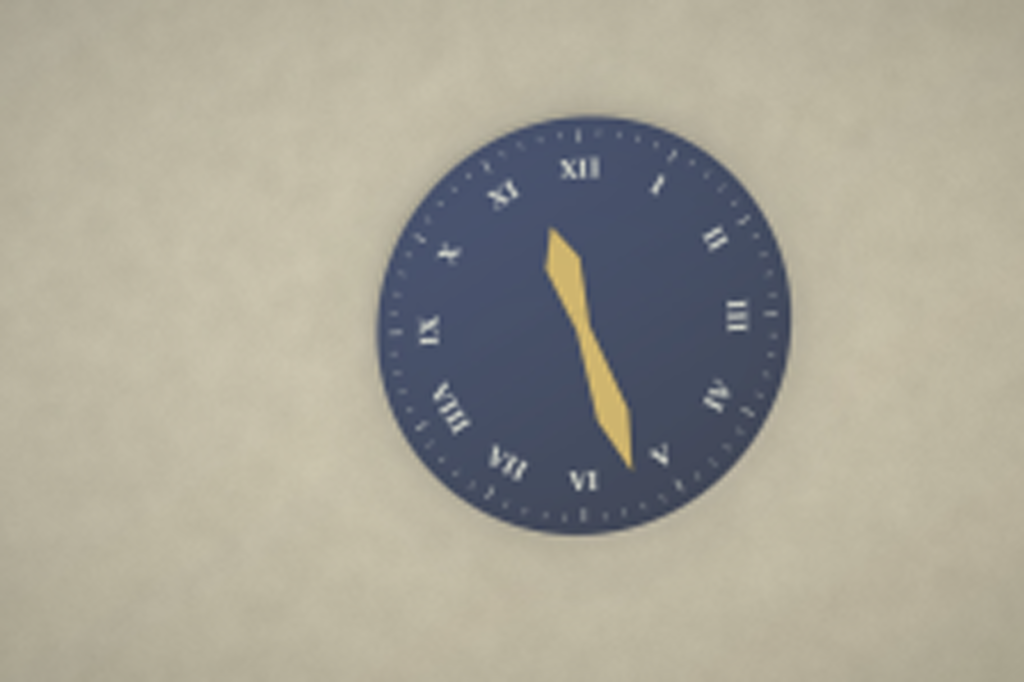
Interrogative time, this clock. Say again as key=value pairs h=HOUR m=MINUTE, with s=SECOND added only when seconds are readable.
h=11 m=27
